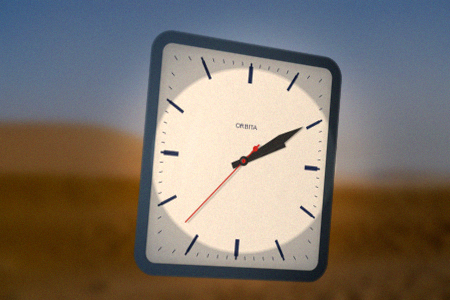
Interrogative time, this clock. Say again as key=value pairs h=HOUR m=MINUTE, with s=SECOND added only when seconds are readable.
h=2 m=9 s=37
